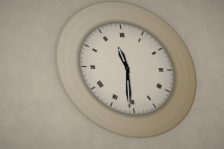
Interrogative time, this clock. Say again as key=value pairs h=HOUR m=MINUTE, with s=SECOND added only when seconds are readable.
h=11 m=31
